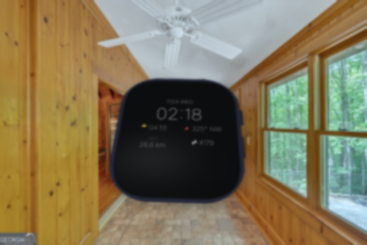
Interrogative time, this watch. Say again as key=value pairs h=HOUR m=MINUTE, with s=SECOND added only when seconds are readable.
h=2 m=18
